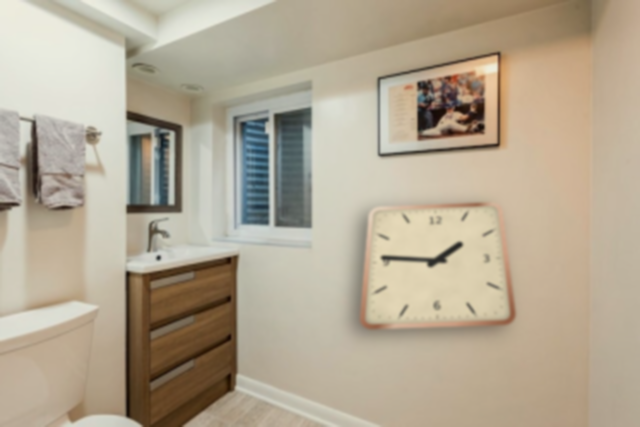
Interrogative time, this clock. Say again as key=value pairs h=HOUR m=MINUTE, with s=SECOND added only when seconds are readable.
h=1 m=46
